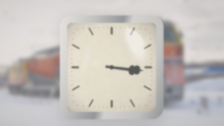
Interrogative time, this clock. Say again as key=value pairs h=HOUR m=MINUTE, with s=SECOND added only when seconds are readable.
h=3 m=16
